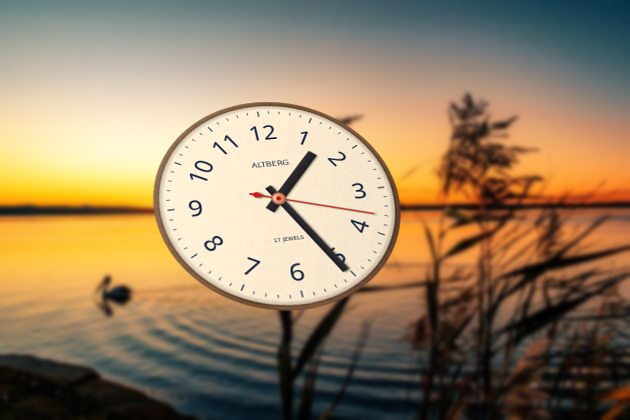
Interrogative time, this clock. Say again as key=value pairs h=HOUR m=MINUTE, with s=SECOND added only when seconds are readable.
h=1 m=25 s=18
